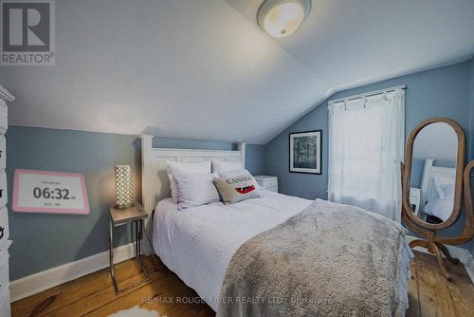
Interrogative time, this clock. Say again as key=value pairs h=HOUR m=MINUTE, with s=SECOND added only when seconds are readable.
h=6 m=32
